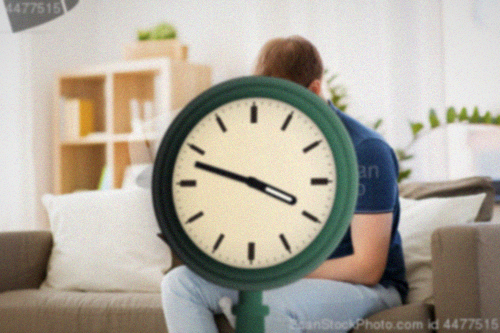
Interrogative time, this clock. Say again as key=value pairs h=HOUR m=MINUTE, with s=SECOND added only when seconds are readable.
h=3 m=48
